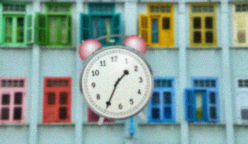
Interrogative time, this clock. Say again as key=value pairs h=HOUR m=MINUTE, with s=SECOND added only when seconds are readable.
h=1 m=35
